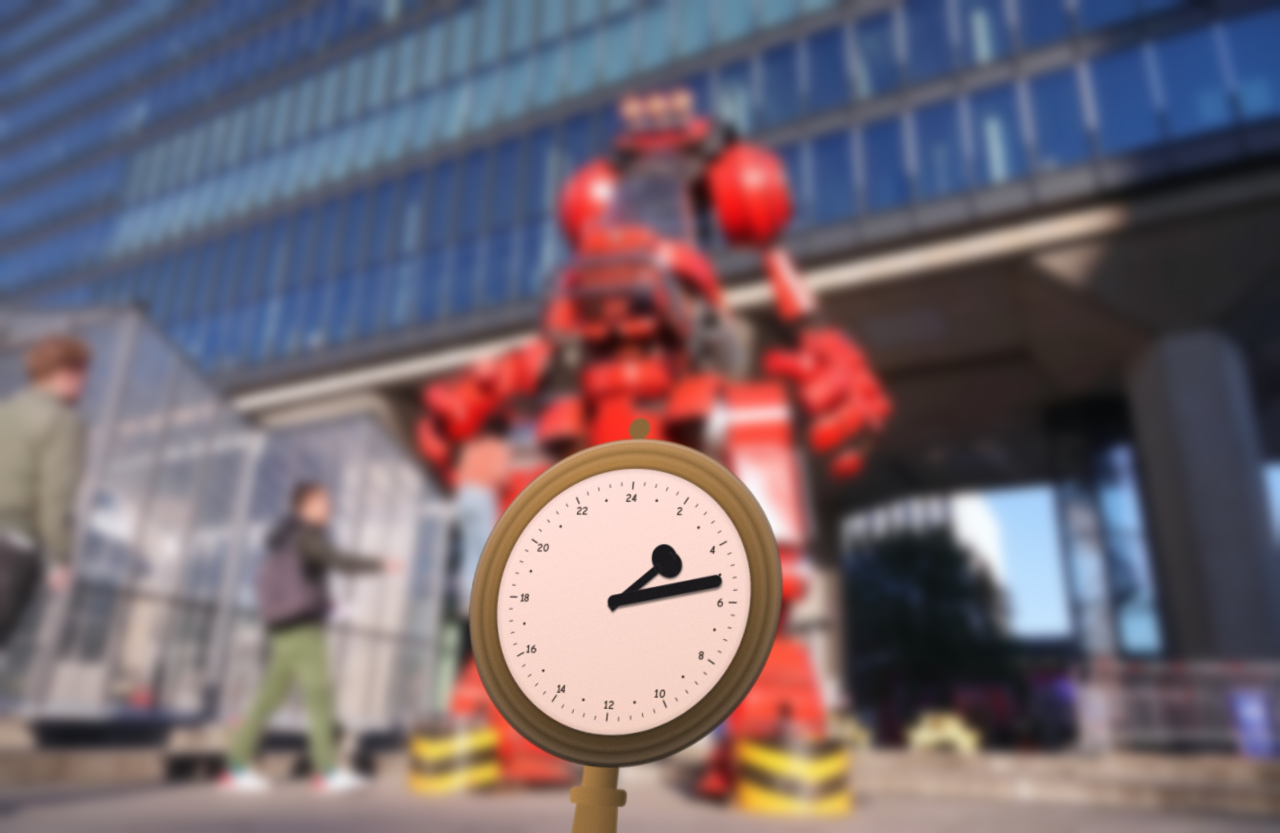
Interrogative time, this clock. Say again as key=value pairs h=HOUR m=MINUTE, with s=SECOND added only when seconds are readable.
h=3 m=13
